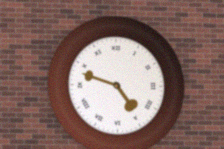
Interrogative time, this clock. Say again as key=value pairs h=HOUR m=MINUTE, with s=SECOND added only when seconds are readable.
h=4 m=48
